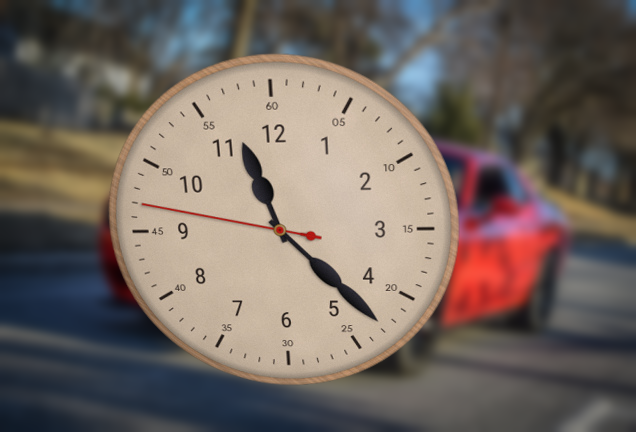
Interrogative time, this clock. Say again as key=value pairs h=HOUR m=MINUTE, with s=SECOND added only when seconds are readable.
h=11 m=22 s=47
